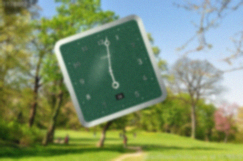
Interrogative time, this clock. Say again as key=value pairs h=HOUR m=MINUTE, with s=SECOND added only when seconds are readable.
h=6 m=2
